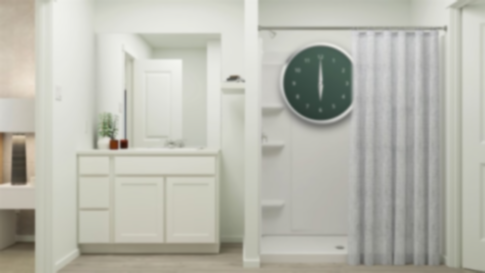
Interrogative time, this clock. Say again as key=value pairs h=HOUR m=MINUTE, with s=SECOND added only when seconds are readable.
h=6 m=0
